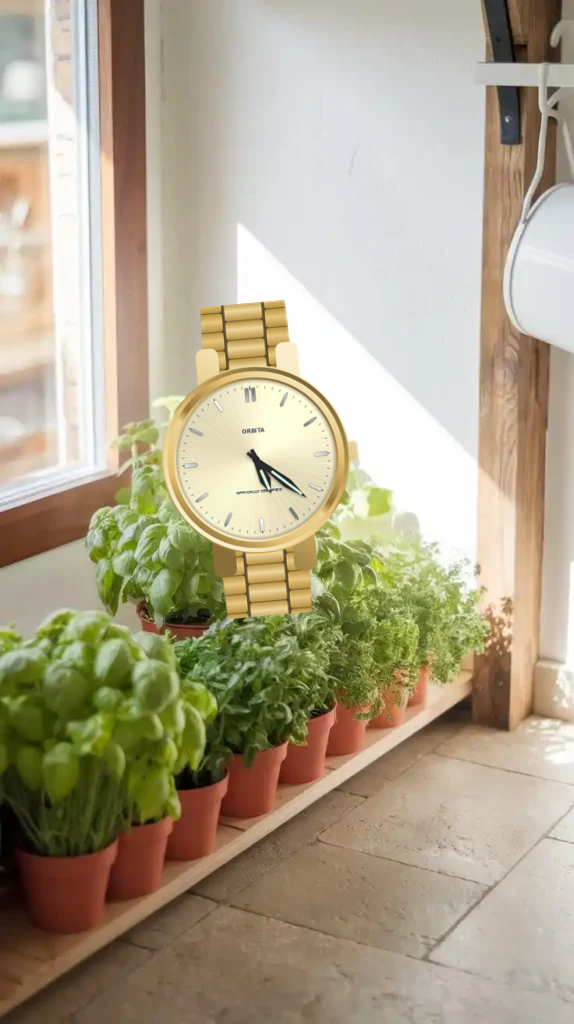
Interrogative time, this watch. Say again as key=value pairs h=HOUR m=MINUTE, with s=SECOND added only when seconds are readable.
h=5 m=22
